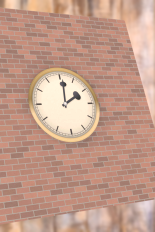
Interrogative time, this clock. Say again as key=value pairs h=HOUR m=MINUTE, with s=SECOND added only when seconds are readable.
h=2 m=1
